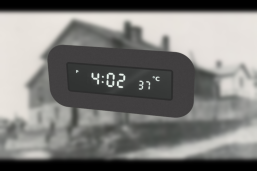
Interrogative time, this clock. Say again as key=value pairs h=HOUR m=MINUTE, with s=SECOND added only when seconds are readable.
h=4 m=2
